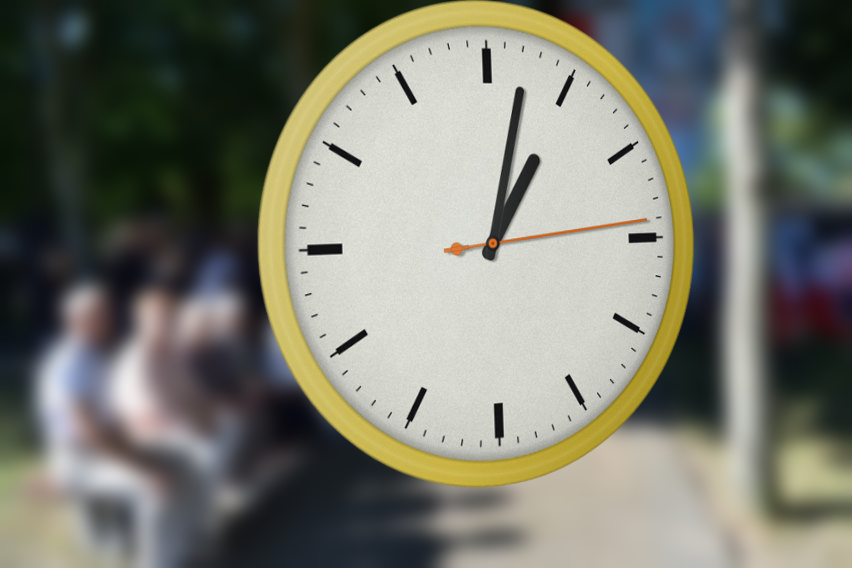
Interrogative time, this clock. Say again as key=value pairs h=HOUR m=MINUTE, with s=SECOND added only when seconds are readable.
h=1 m=2 s=14
